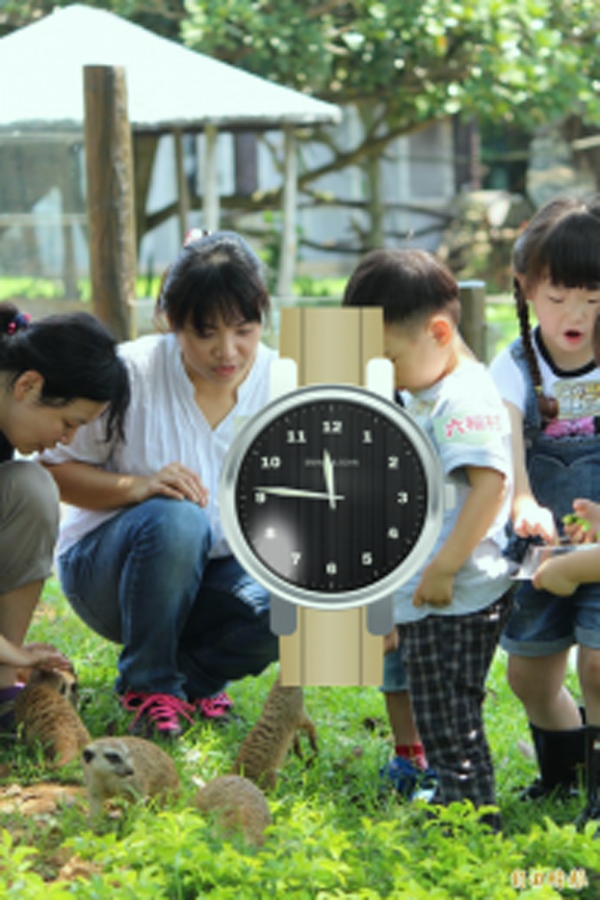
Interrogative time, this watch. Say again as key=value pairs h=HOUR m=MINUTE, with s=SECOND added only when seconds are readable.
h=11 m=46
